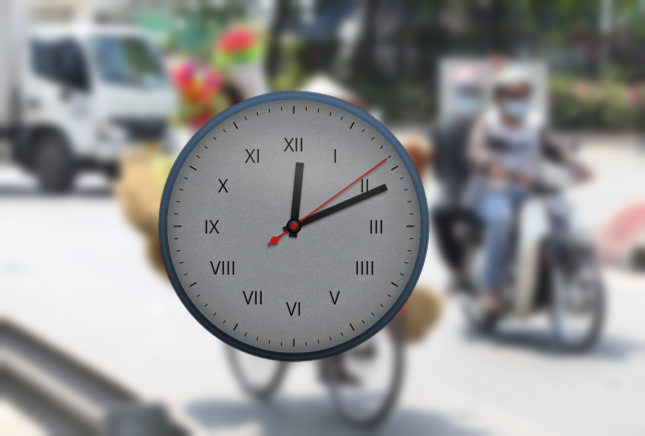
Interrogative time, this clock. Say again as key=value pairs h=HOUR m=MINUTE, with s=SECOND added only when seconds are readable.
h=12 m=11 s=9
